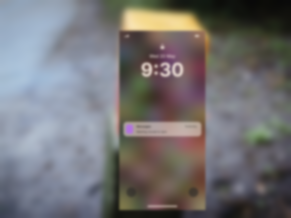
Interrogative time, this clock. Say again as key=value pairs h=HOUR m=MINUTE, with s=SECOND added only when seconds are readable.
h=9 m=30
